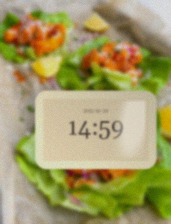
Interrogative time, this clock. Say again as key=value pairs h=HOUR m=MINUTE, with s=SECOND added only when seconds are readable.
h=14 m=59
